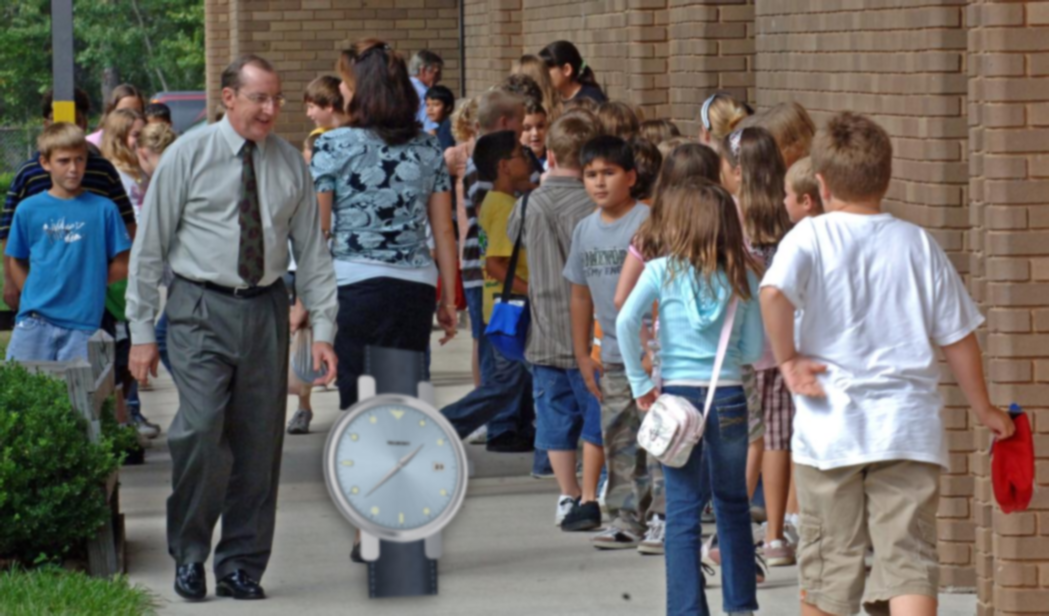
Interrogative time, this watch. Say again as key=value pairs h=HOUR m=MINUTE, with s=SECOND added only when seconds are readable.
h=1 m=38
